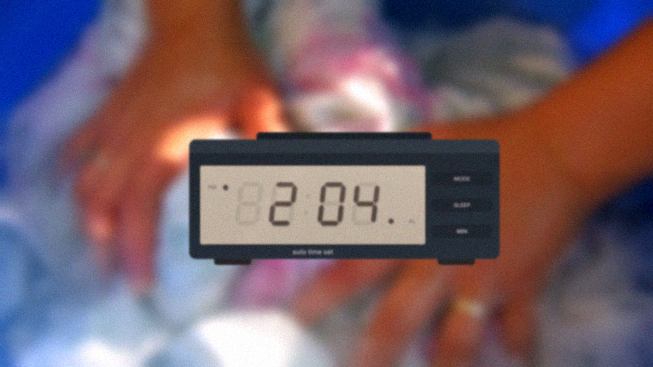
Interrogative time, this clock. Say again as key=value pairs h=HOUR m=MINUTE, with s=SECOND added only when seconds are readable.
h=2 m=4
